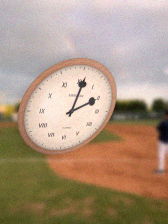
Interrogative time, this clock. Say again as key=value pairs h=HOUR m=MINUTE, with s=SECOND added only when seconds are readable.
h=2 m=1
